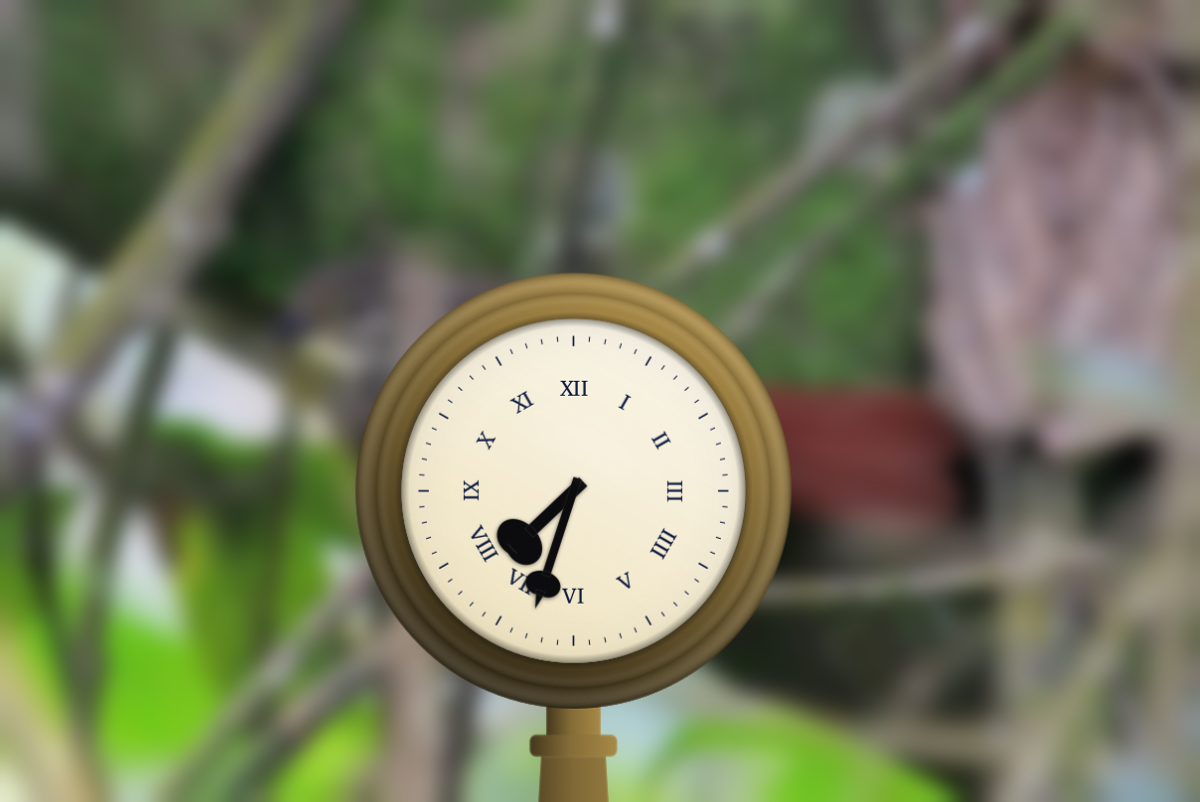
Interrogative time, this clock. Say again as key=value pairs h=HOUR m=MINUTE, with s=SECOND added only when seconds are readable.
h=7 m=33
